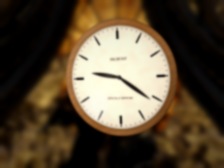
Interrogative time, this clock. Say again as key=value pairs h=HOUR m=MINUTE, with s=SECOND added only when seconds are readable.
h=9 m=21
